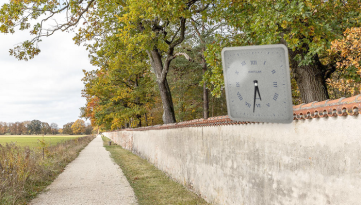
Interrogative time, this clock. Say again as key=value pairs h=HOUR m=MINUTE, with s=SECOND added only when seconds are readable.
h=5 m=32
